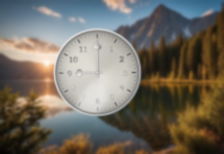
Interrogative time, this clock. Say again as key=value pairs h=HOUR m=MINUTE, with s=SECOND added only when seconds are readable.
h=9 m=0
